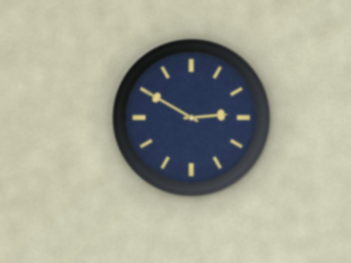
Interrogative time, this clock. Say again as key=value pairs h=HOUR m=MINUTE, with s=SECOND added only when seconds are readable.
h=2 m=50
